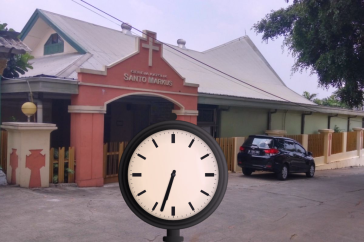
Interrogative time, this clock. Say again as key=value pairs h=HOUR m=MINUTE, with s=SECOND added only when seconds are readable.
h=6 m=33
